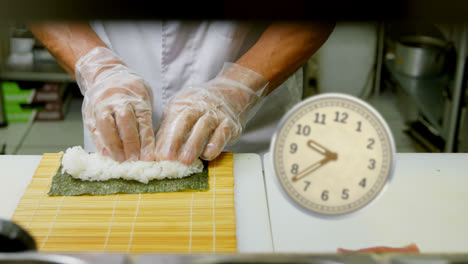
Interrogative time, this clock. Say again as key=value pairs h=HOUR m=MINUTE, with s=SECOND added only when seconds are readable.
h=9 m=38
